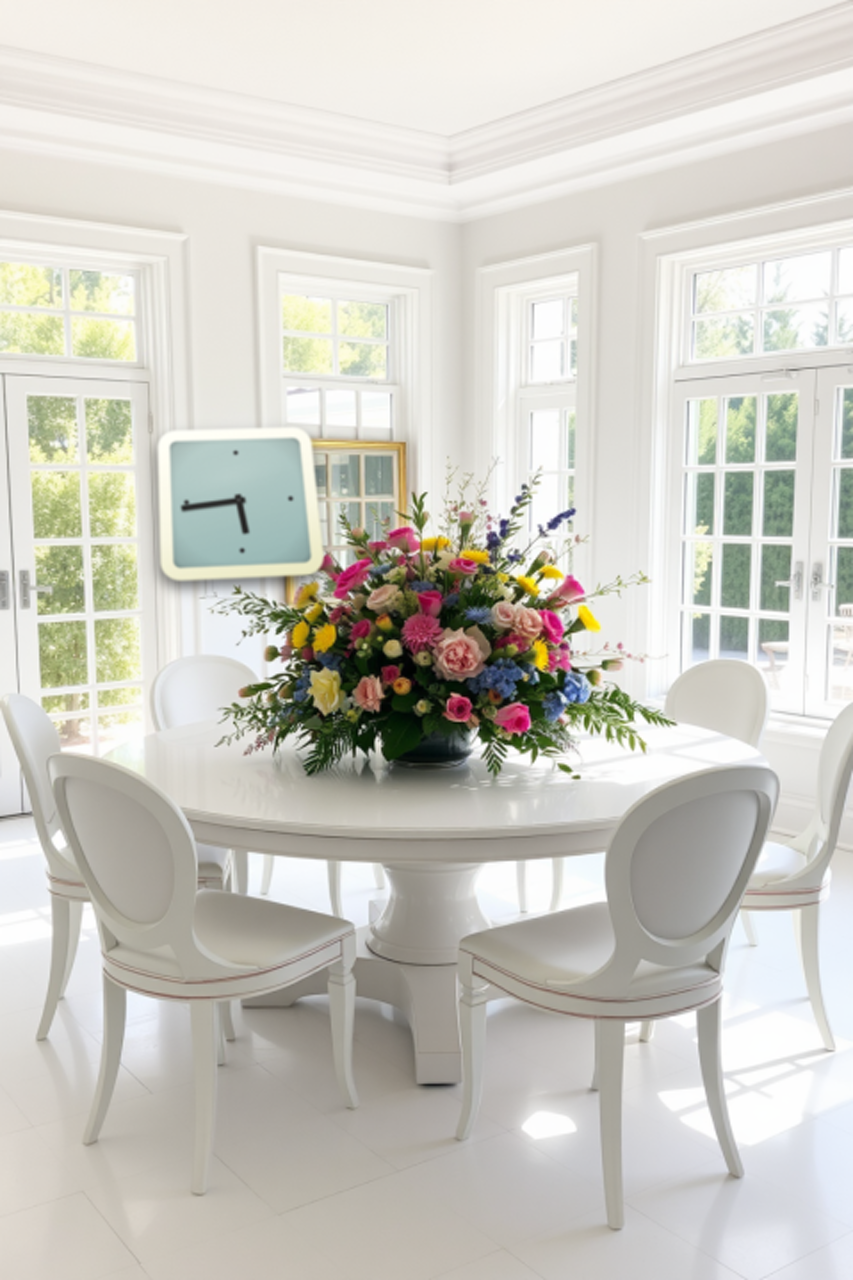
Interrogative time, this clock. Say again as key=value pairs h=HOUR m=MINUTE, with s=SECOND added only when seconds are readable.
h=5 m=44
